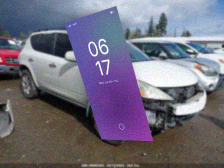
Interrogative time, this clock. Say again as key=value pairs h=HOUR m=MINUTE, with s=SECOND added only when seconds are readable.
h=6 m=17
